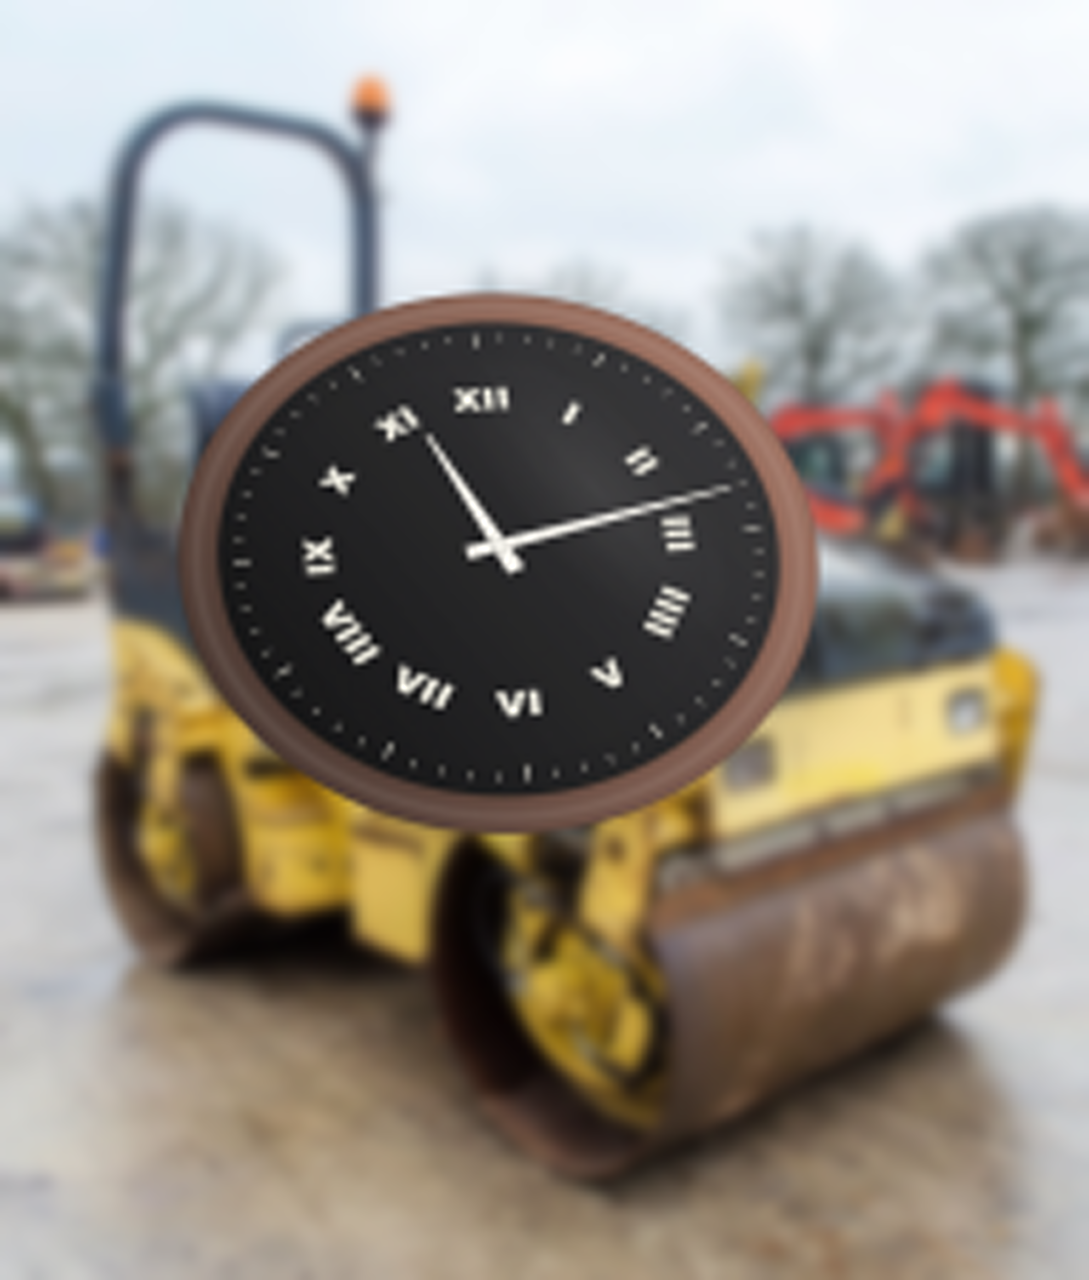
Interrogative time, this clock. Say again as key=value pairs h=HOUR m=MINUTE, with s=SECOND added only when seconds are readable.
h=11 m=13
